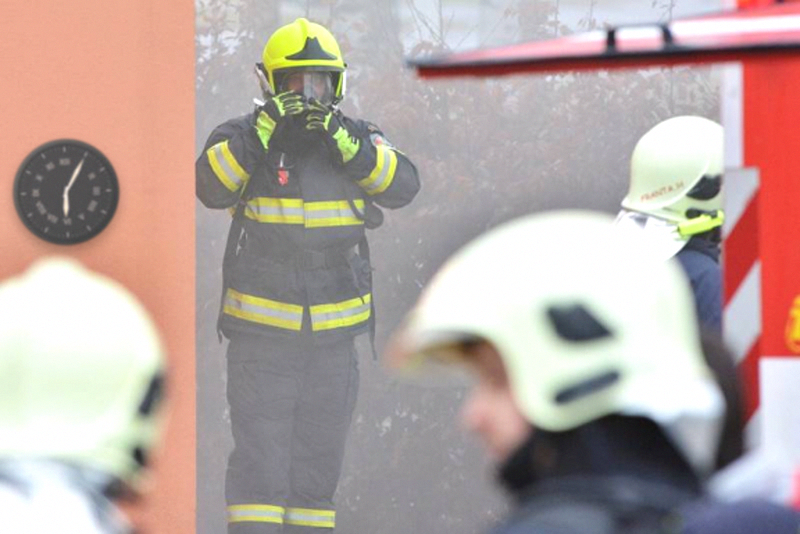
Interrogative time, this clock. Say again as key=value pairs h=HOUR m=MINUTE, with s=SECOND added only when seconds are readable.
h=6 m=5
